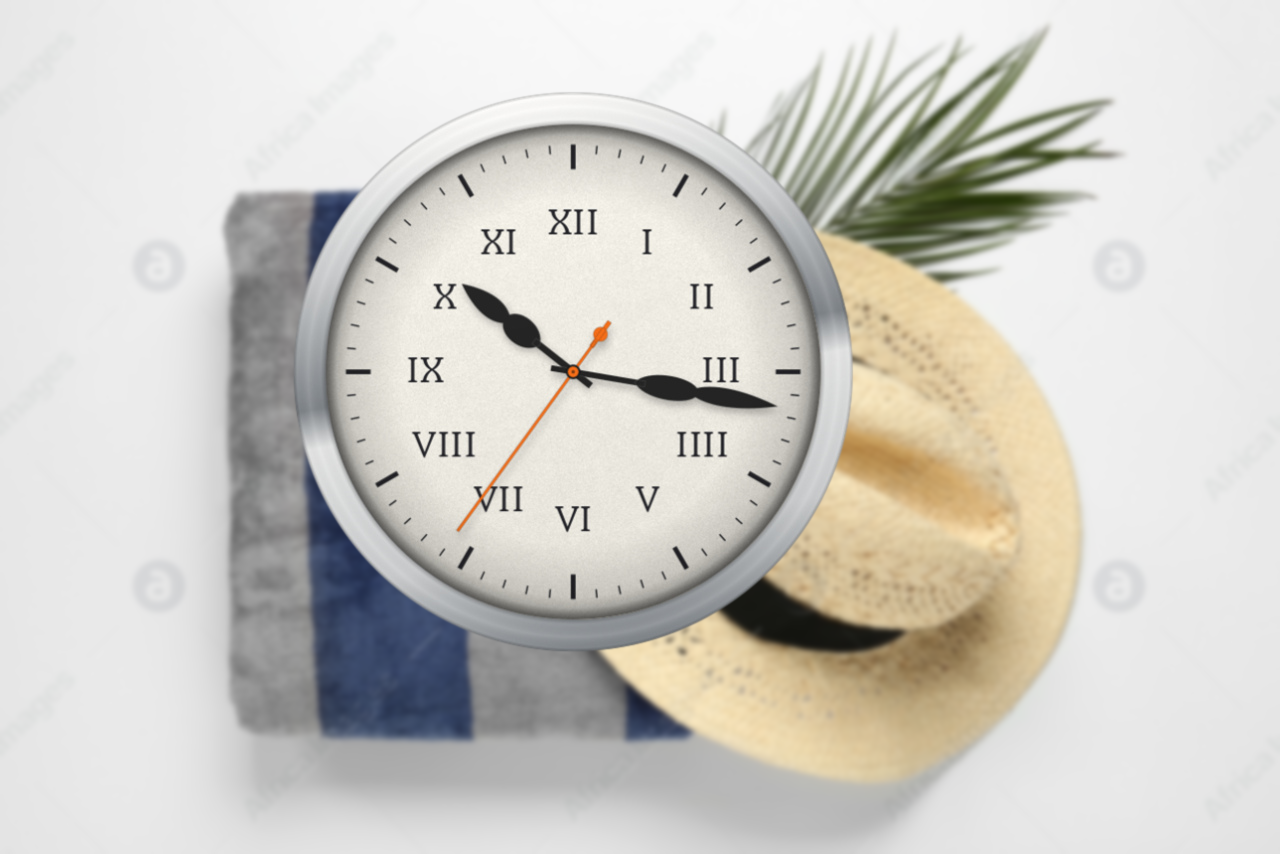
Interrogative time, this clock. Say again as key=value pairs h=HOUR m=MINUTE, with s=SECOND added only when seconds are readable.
h=10 m=16 s=36
